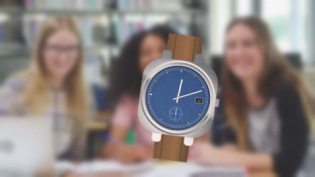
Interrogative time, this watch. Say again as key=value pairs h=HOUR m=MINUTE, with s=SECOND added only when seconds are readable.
h=12 m=11
